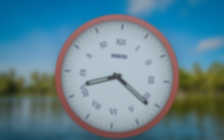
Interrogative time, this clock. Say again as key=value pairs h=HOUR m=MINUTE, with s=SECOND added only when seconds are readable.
h=8 m=21
